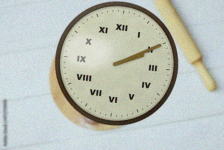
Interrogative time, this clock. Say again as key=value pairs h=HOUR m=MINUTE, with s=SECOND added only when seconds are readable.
h=2 m=10
